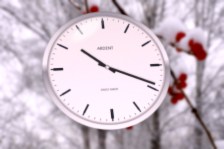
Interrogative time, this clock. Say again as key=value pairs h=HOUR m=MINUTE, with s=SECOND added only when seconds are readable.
h=10 m=19
